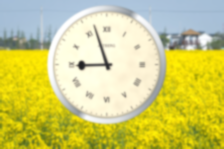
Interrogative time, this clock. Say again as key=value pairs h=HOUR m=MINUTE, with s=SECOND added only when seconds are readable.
h=8 m=57
